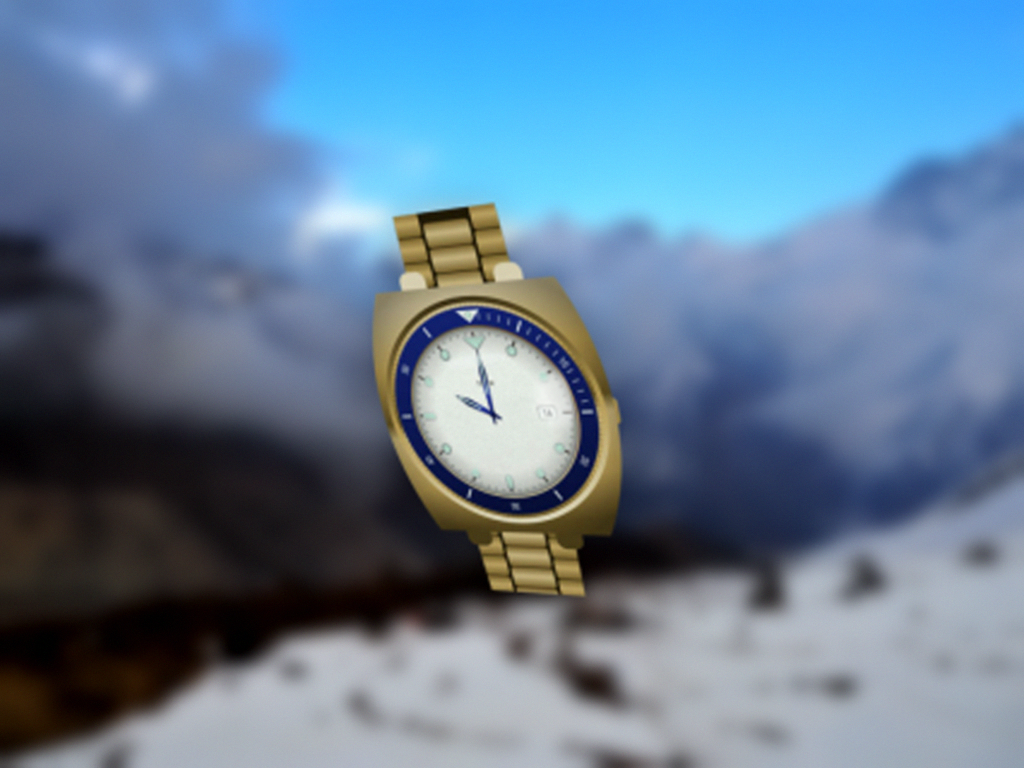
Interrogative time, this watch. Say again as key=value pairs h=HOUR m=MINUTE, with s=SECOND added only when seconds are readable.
h=10 m=0
